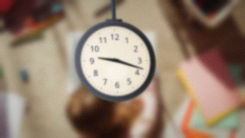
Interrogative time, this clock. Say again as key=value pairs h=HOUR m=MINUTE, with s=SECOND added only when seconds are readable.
h=9 m=18
